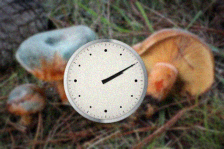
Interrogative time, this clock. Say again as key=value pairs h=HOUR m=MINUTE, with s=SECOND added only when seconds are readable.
h=2 m=10
